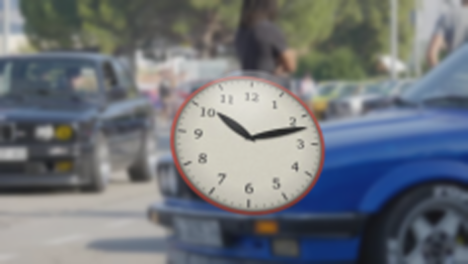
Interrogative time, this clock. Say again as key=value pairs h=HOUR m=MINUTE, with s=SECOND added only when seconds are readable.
h=10 m=12
